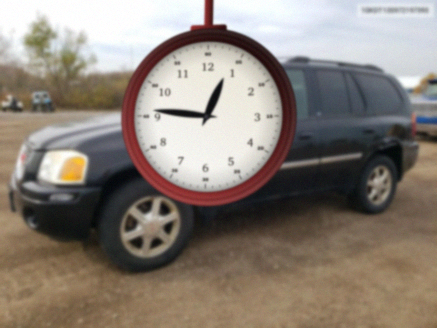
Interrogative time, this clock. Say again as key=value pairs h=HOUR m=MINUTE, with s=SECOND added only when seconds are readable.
h=12 m=46
